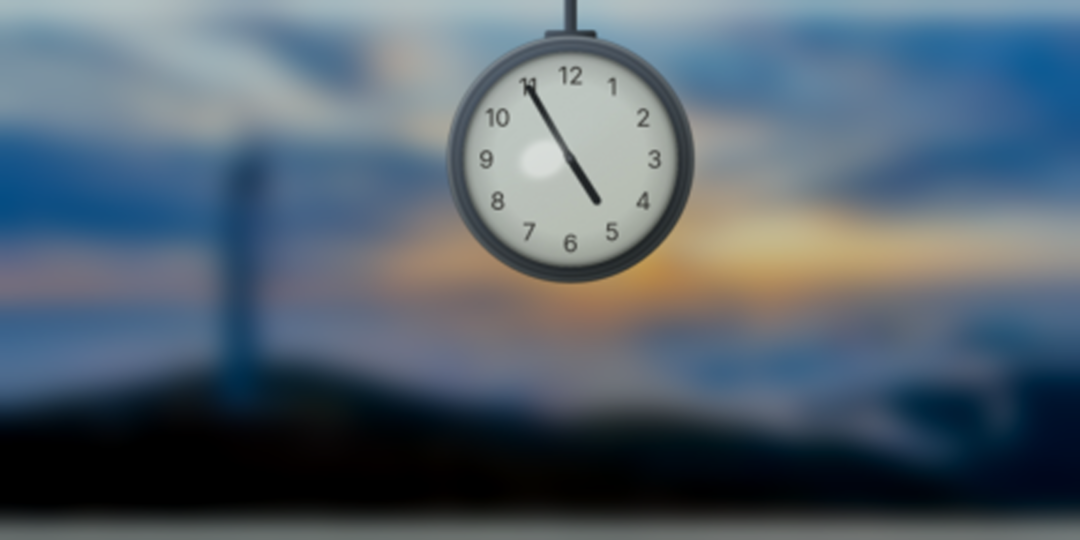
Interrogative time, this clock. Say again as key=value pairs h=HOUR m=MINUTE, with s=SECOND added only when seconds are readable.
h=4 m=55
